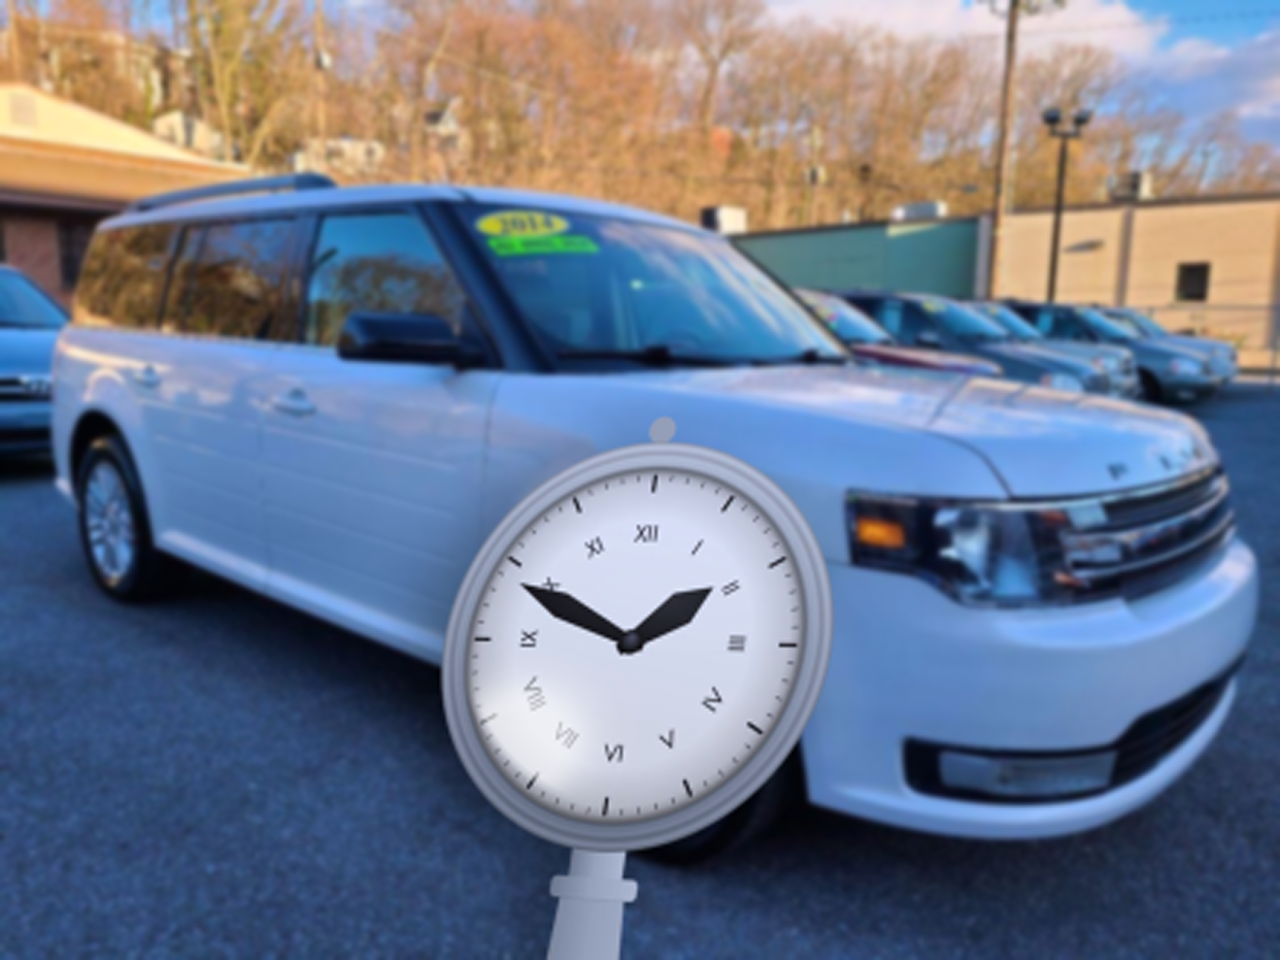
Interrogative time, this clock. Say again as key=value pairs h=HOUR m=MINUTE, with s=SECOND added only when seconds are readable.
h=1 m=49
